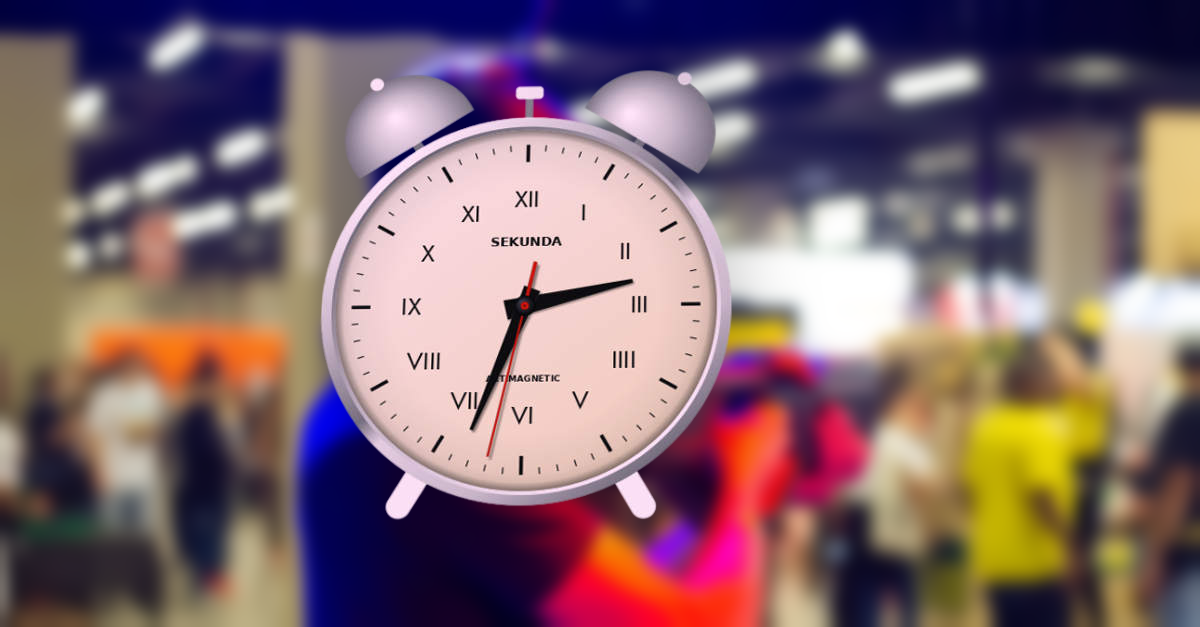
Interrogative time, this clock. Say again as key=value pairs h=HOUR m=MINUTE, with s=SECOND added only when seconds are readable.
h=2 m=33 s=32
